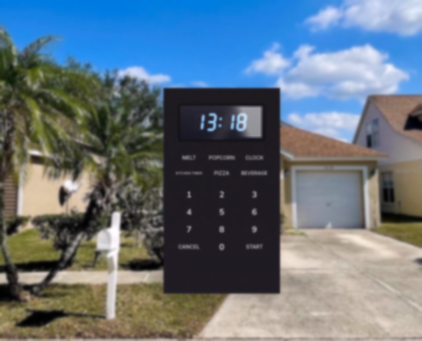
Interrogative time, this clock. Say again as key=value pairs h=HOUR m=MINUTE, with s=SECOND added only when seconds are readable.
h=13 m=18
